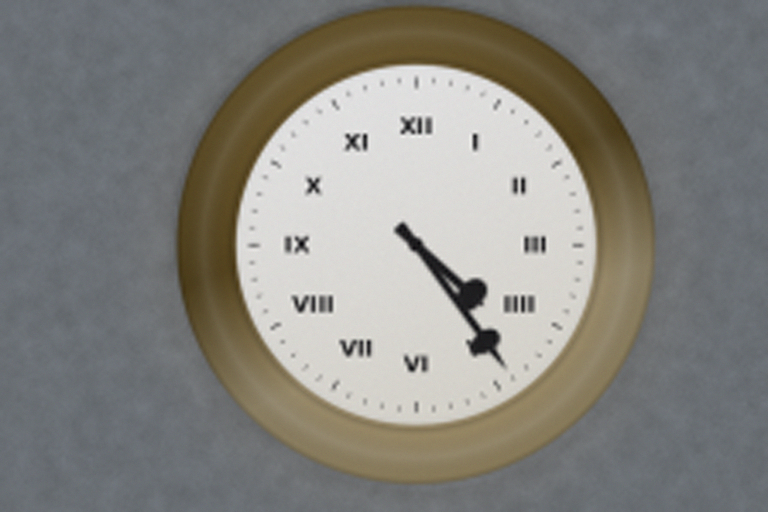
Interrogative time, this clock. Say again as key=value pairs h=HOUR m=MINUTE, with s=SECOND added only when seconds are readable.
h=4 m=24
